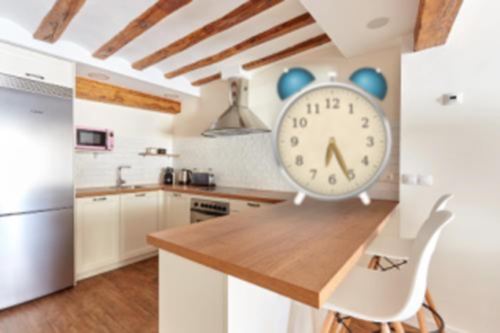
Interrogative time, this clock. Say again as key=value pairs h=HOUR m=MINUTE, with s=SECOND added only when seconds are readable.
h=6 m=26
